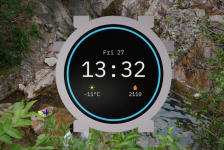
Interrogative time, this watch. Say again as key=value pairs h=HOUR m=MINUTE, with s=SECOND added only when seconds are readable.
h=13 m=32
